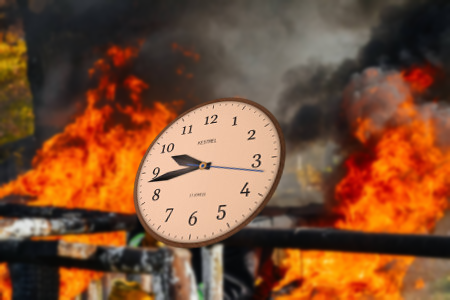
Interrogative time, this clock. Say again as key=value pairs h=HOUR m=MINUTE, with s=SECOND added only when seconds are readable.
h=9 m=43 s=17
